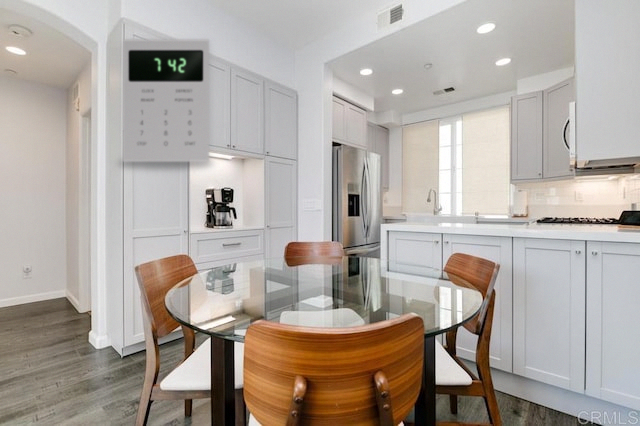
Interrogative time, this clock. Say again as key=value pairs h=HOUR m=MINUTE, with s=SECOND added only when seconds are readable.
h=7 m=42
